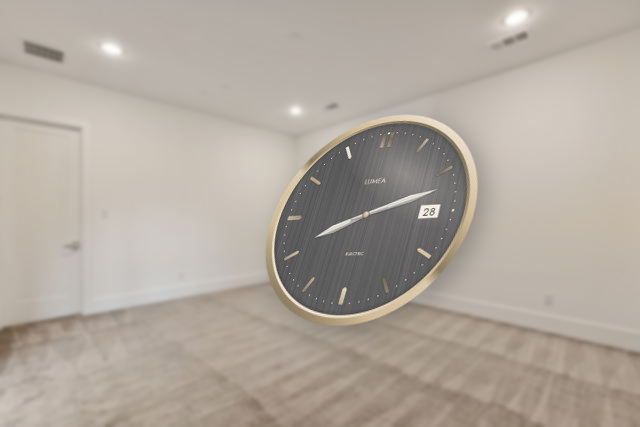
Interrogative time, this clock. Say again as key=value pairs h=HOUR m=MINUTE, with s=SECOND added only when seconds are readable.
h=8 m=12
